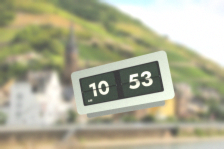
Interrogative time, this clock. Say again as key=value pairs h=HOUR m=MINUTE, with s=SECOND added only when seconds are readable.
h=10 m=53
